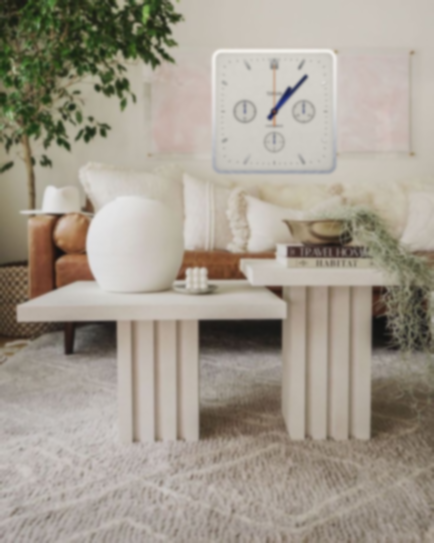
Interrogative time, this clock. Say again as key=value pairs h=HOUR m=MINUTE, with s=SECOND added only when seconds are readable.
h=1 m=7
